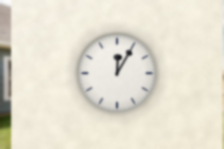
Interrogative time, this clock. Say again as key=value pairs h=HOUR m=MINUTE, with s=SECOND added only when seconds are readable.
h=12 m=5
